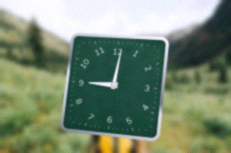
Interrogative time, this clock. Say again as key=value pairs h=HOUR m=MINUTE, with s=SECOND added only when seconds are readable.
h=9 m=1
